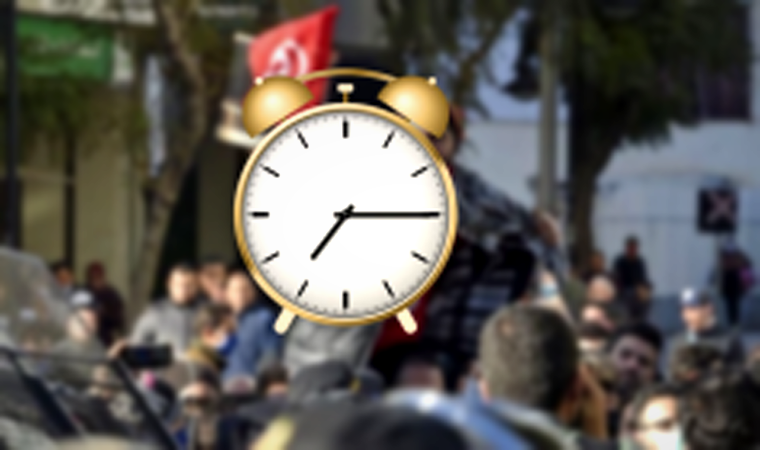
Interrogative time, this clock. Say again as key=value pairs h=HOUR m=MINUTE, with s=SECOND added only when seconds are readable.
h=7 m=15
